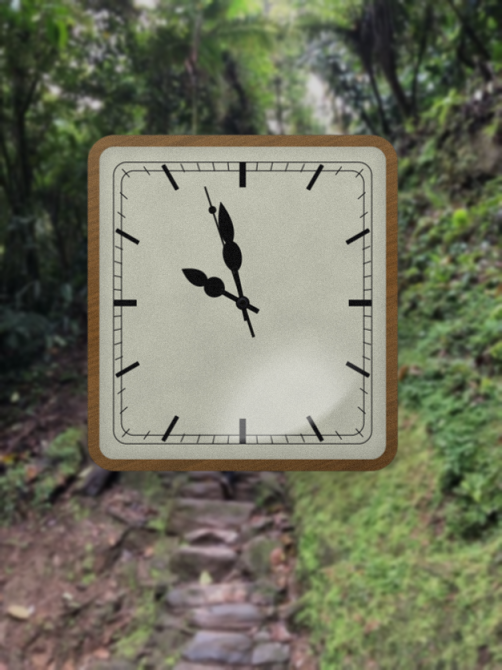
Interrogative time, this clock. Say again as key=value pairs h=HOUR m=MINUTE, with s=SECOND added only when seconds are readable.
h=9 m=57 s=57
